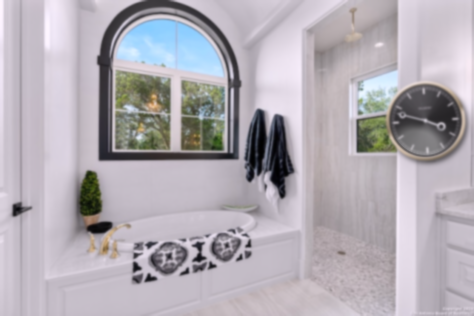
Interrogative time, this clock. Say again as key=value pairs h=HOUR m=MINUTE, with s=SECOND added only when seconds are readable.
h=3 m=48
